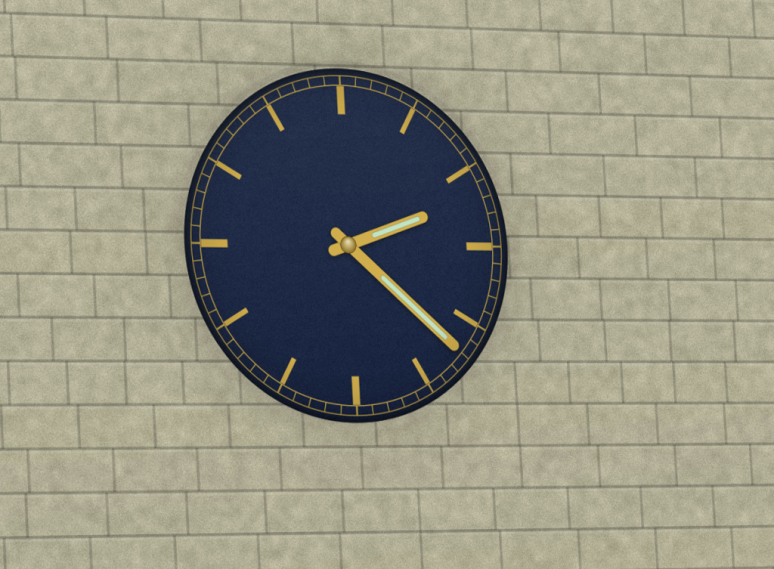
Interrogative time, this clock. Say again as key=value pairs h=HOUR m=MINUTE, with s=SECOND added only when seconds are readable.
h=2 m=22
